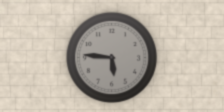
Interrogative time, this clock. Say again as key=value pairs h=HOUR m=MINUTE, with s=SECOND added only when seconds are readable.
h=5 m=46
